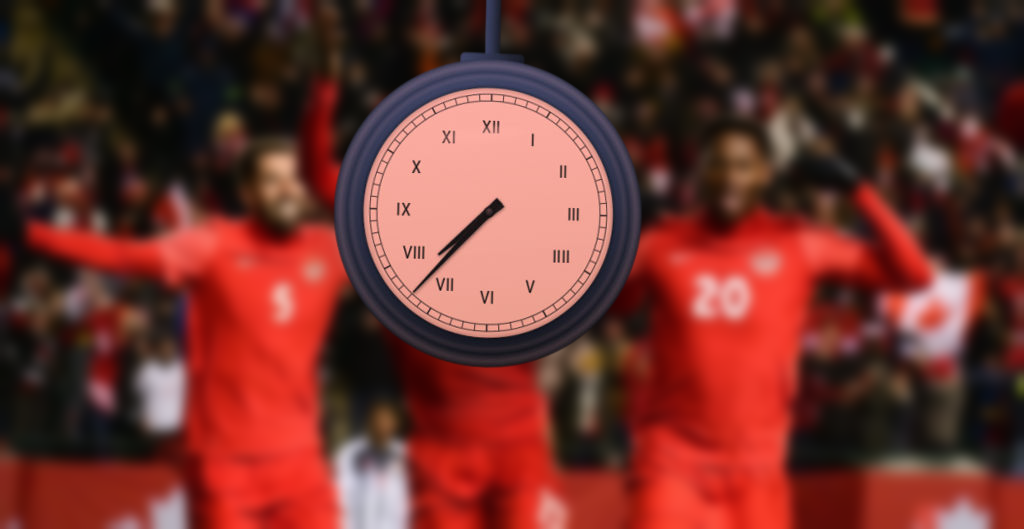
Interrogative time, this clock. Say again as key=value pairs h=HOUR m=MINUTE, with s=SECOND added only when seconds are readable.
h=7 m=37
